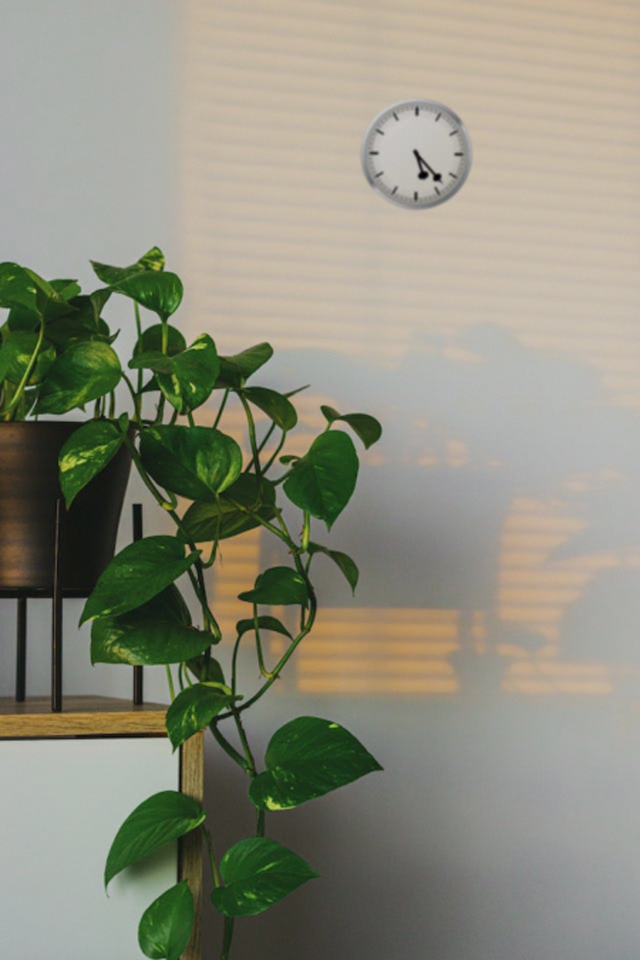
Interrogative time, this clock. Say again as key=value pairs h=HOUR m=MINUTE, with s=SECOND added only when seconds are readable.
h=5 m=23
